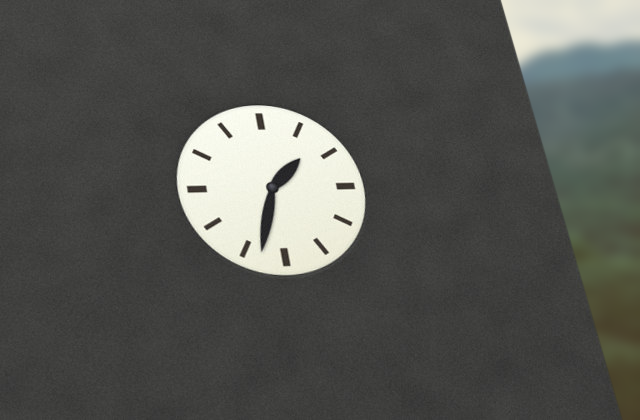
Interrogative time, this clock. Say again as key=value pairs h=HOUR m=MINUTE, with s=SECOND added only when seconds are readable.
h=1 m=33
